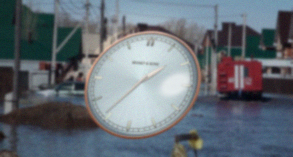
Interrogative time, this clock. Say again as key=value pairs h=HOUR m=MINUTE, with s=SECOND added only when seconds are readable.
h=1 m=36
